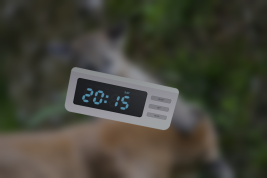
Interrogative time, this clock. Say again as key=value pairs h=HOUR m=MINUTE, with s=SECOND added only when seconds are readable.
h=20 m=15
